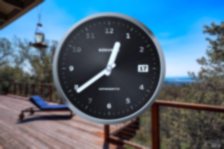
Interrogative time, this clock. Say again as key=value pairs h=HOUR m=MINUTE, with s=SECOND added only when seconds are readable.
h=12 m=39
